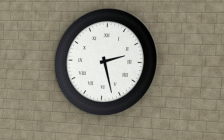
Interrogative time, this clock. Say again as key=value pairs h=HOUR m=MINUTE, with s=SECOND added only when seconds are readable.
h=2 m=27
